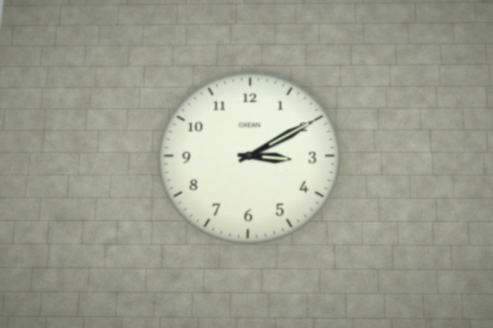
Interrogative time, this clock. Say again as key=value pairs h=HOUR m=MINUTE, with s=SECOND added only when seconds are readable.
h=3 m=10
